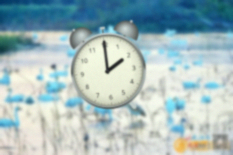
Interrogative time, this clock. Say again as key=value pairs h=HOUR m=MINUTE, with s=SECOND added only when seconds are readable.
h=2 m=0
